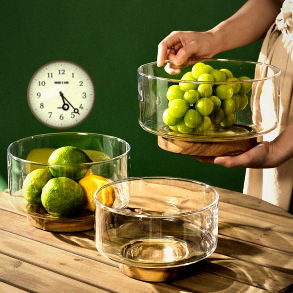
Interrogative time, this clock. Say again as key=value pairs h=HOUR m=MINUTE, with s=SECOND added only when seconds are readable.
h=5 m=23
